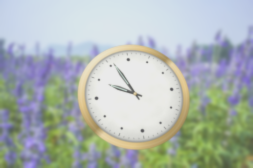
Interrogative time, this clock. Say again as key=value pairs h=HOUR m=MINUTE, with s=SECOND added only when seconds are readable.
h=9 m=56
